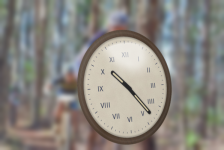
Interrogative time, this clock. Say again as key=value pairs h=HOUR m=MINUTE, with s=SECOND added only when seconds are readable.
h=10 m=23
